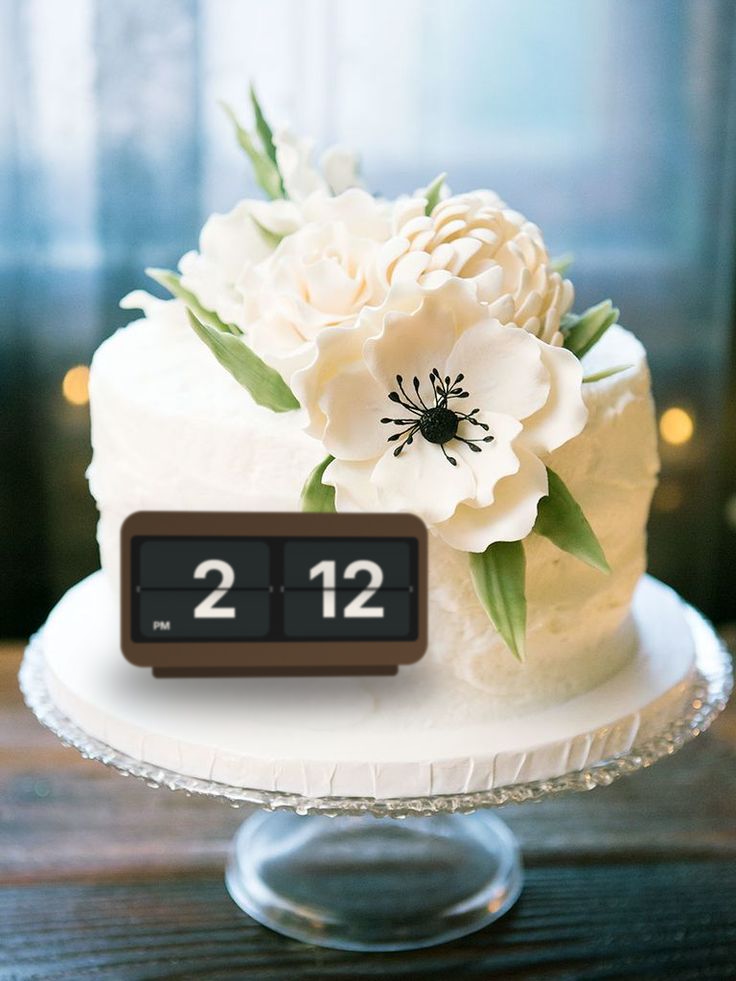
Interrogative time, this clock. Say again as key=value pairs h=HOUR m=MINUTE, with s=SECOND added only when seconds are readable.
h=2 m=12
